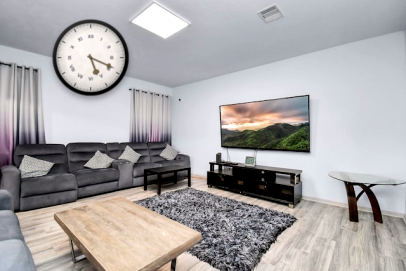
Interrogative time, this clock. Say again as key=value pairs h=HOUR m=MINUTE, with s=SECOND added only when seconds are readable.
h=5 m=19
